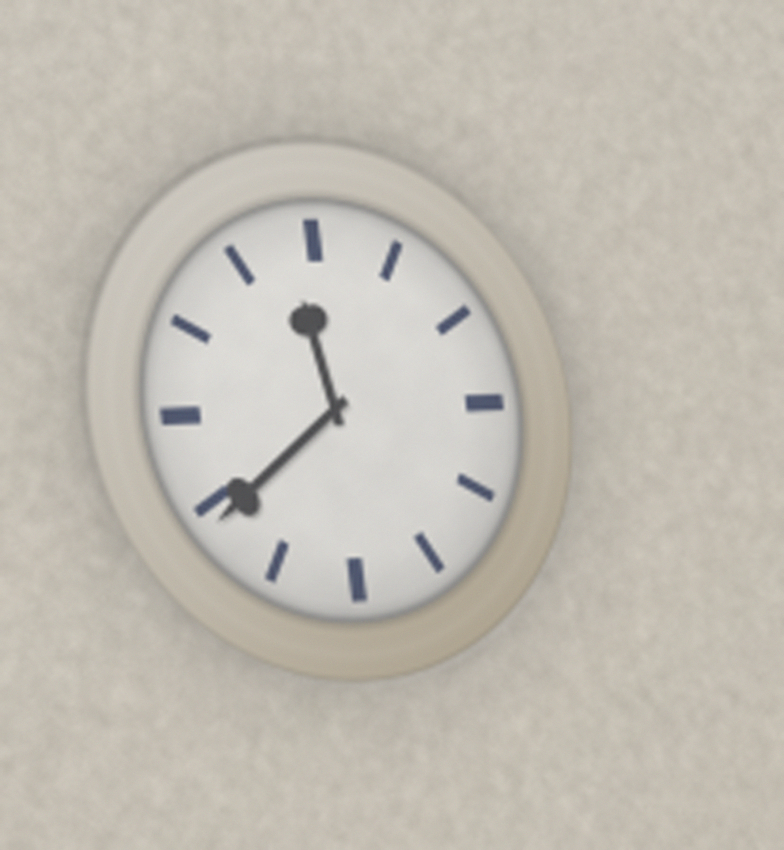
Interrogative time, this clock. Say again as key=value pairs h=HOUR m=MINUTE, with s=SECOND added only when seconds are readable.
h=11 m=39
